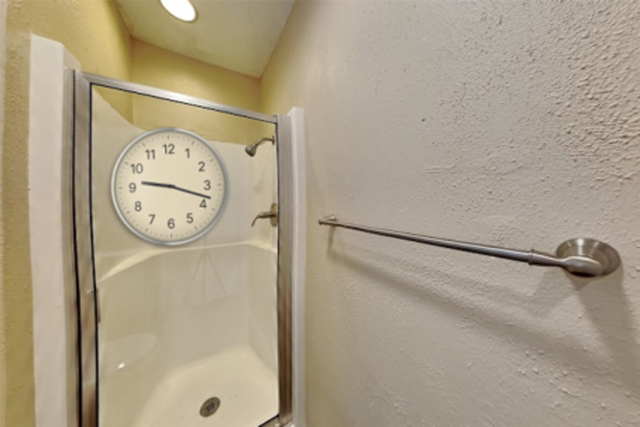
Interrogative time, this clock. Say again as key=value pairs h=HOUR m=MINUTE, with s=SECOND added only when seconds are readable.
h=9 m=18
